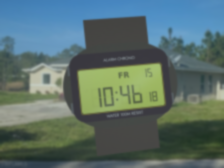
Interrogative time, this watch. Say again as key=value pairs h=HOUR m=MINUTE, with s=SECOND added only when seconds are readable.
h=10 m=46
